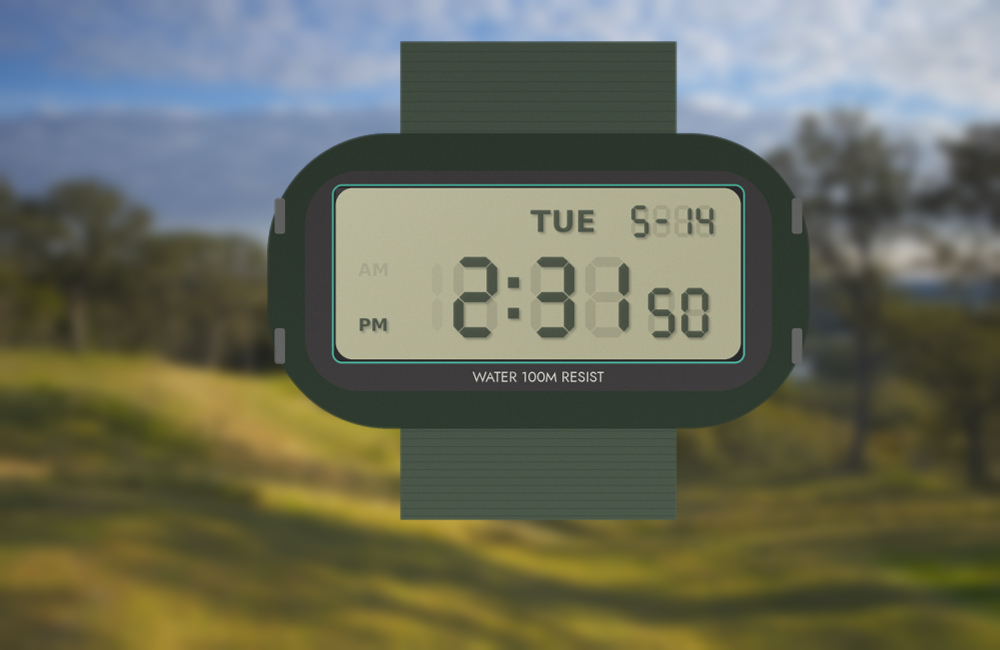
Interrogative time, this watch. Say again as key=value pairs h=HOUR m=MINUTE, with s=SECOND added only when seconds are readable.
h=2 m=31 s=50
